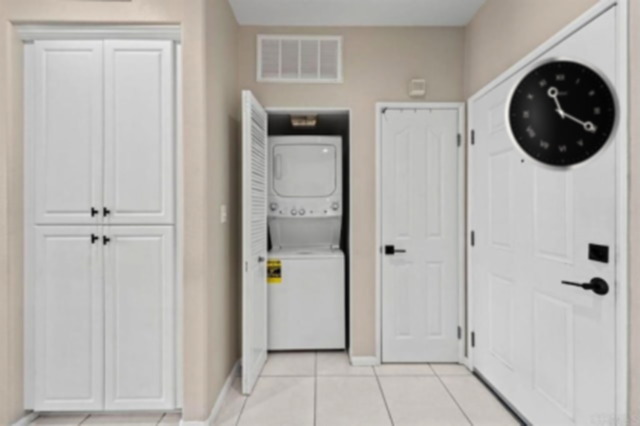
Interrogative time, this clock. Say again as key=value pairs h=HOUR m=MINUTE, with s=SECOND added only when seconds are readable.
h=11 m=20
